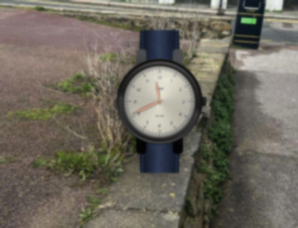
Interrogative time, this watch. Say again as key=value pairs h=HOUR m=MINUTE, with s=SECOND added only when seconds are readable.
h=11 m=41
